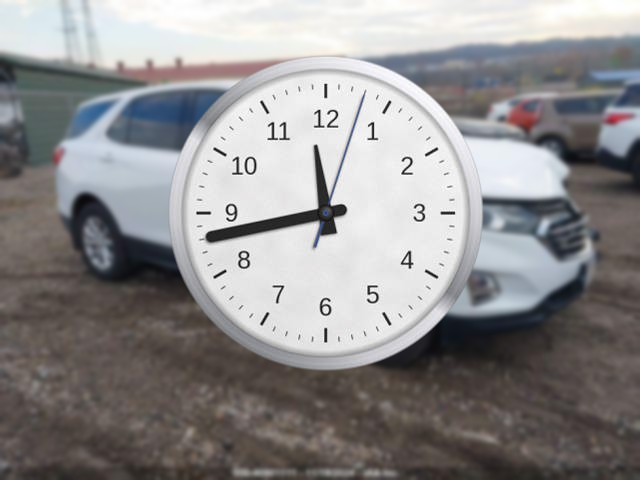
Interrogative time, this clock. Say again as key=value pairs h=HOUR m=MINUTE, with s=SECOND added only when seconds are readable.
h=11 m=43 s=3
